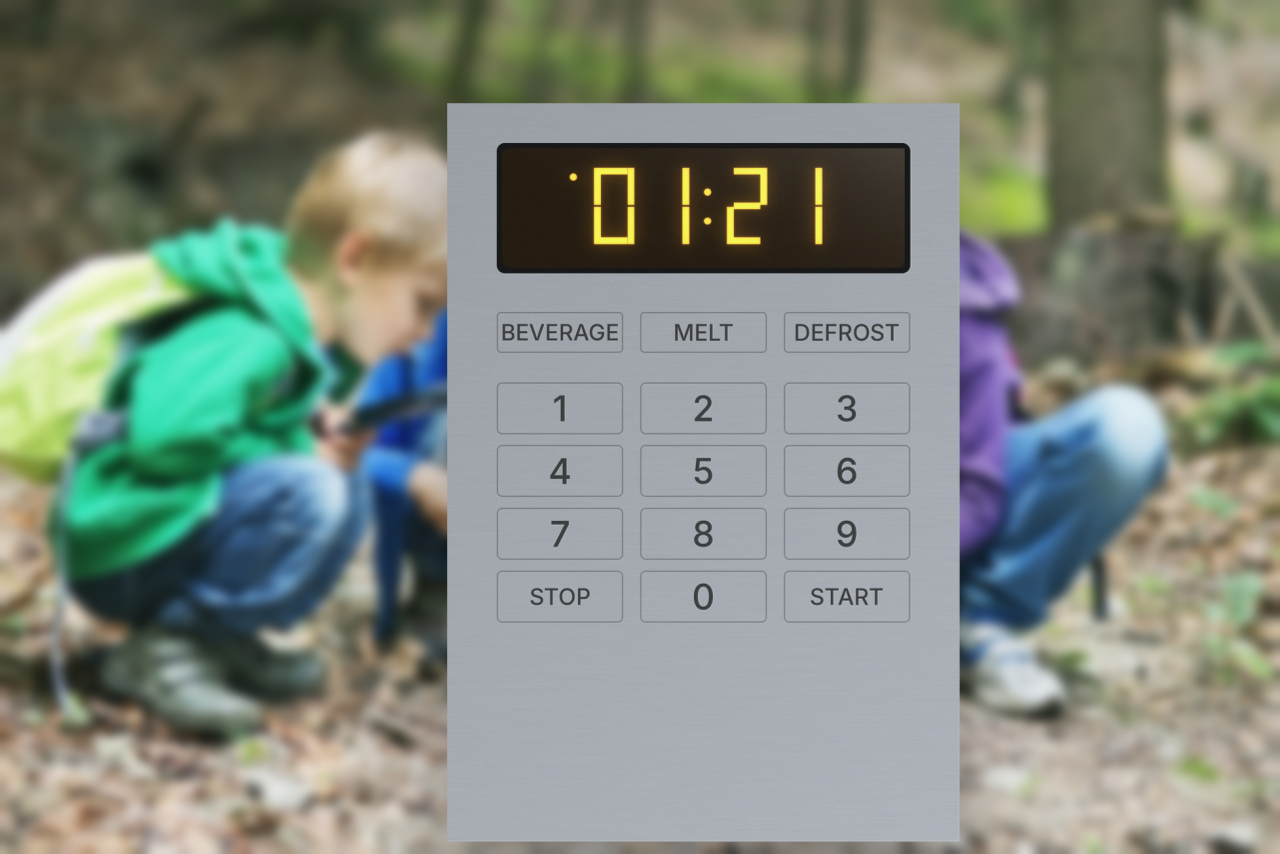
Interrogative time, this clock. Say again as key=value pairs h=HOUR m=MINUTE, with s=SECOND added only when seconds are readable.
h=1 m=21
